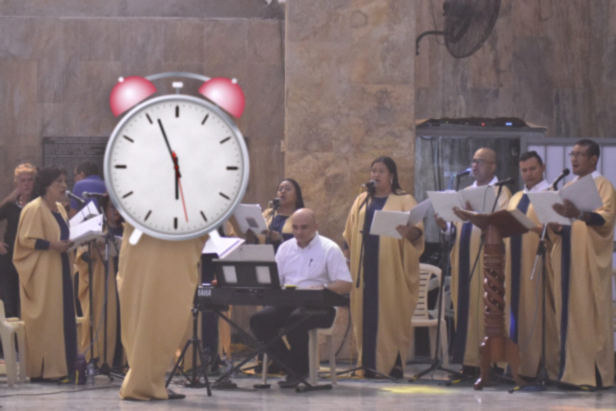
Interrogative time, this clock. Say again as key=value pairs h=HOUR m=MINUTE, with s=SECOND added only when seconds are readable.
h=5 m=56 s=28
